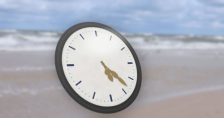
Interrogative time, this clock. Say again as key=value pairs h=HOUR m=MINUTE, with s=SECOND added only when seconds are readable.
h=5 m=23
